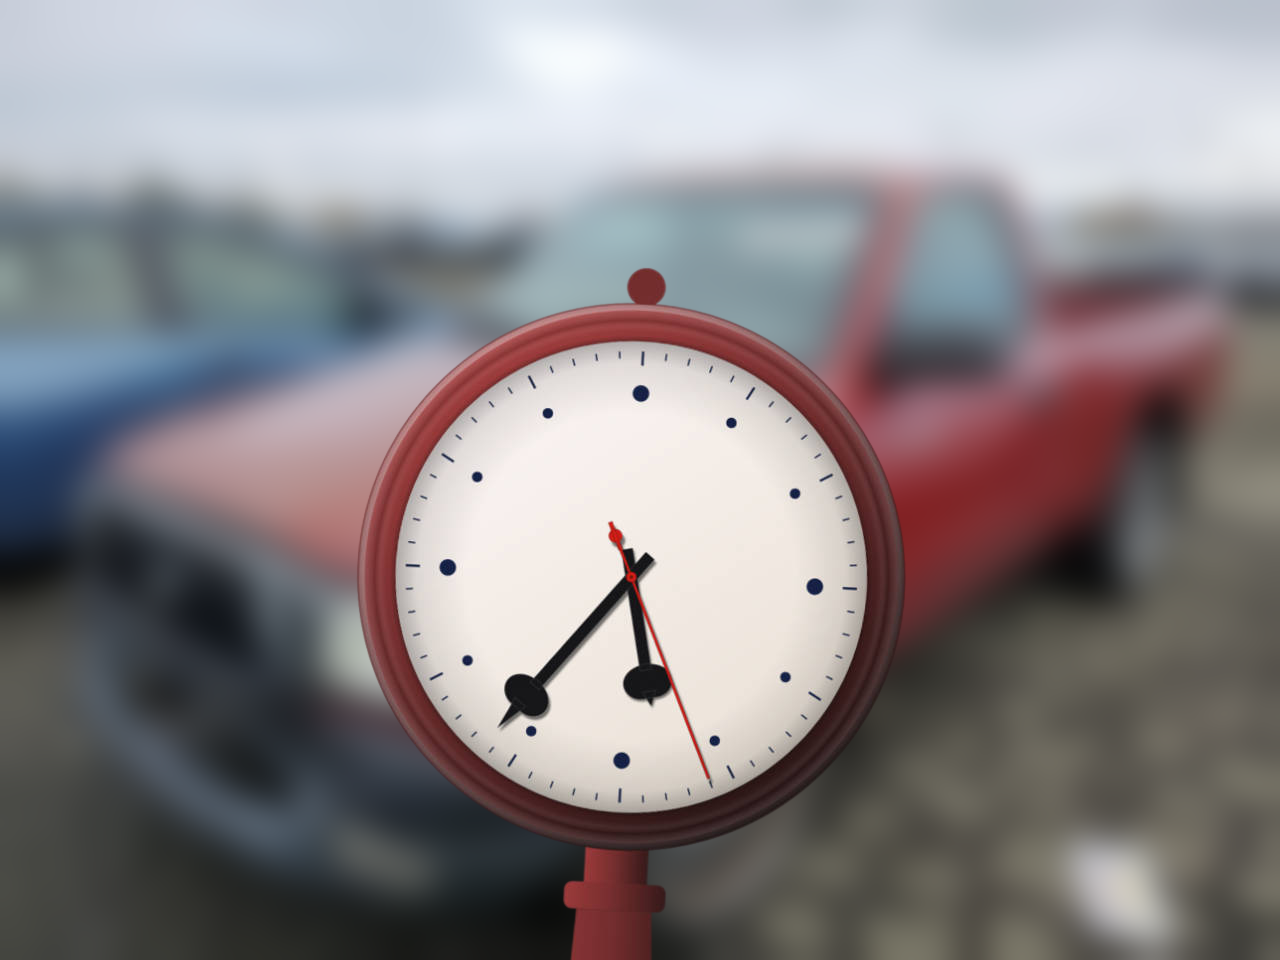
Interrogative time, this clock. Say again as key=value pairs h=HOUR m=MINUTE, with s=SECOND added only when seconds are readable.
h=5 m=36 s=26
